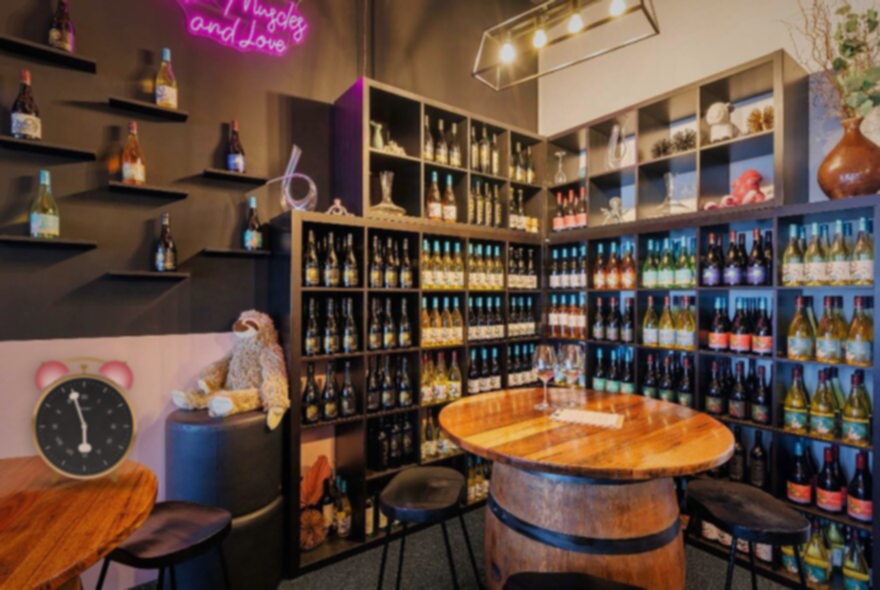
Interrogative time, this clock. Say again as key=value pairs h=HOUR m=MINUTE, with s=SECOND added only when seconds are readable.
h=5 m=57
